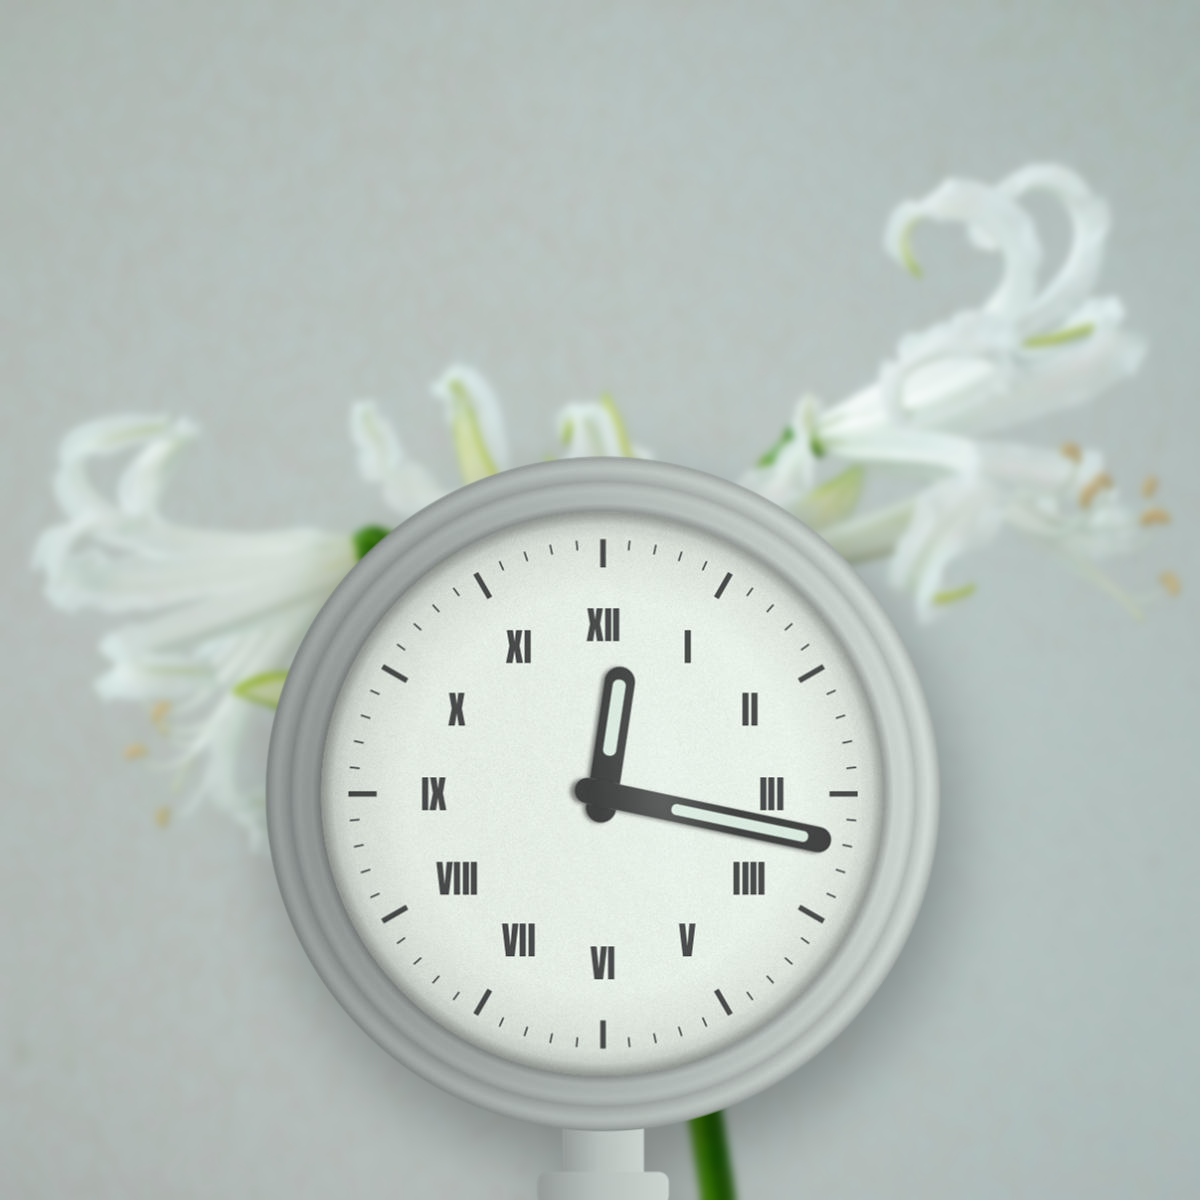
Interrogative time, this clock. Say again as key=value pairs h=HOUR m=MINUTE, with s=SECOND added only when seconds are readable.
h=12 m=17
